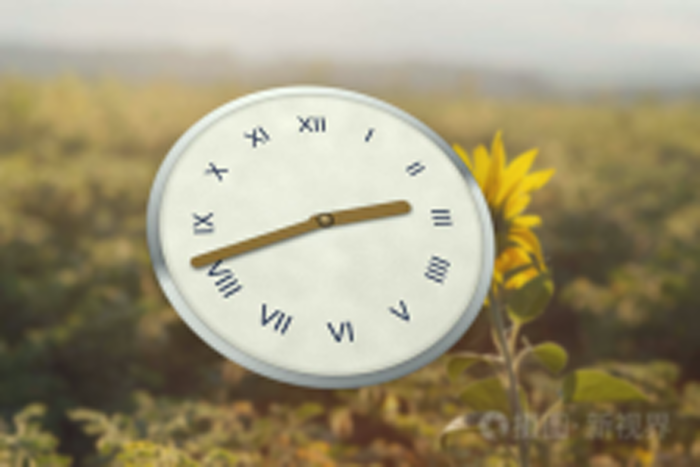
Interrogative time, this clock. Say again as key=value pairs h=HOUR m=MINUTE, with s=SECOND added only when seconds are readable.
h=2 m=42
